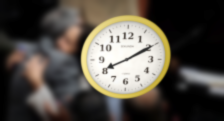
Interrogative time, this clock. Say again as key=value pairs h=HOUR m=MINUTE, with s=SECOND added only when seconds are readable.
h=8 m=10
